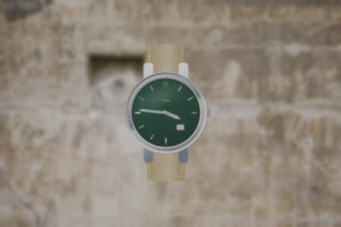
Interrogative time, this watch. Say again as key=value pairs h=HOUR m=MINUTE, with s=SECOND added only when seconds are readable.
h=3 m=46
